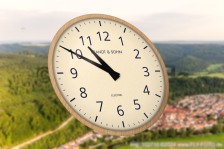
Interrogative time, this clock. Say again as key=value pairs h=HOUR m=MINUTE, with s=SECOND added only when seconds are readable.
h=10 m=50
